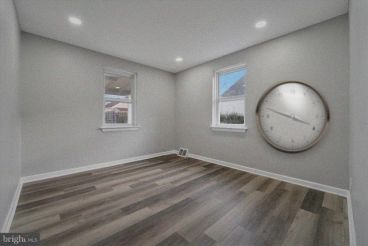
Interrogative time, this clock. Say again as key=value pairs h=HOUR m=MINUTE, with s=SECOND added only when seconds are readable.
h=3 m=48
